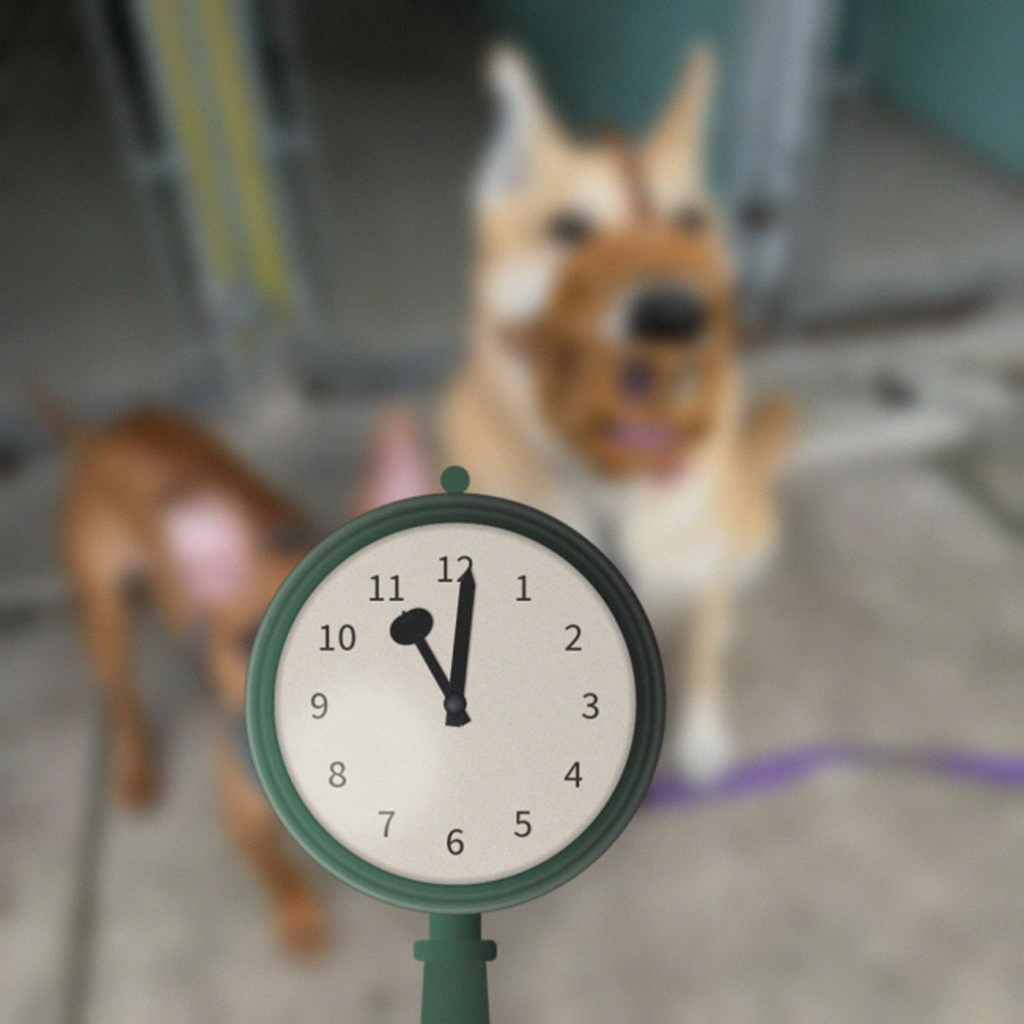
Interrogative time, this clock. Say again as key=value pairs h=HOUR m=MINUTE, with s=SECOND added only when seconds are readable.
h=11 m=1
